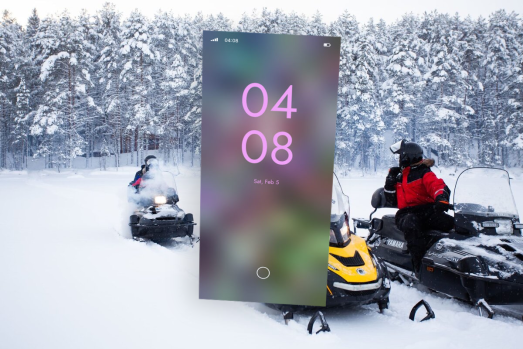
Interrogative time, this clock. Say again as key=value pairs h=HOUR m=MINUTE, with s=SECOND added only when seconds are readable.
h=4 m=8
